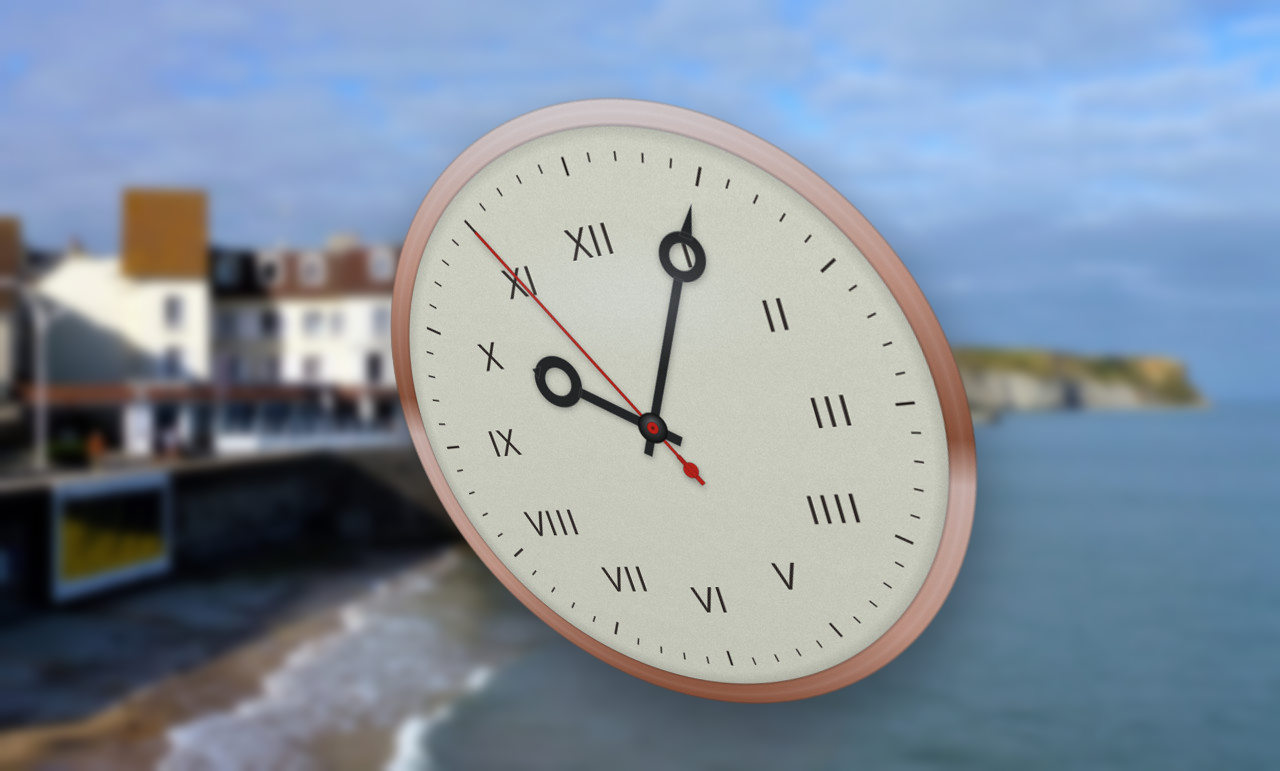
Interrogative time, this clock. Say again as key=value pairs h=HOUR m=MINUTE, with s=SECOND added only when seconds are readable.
h=10 m=4 s=55
